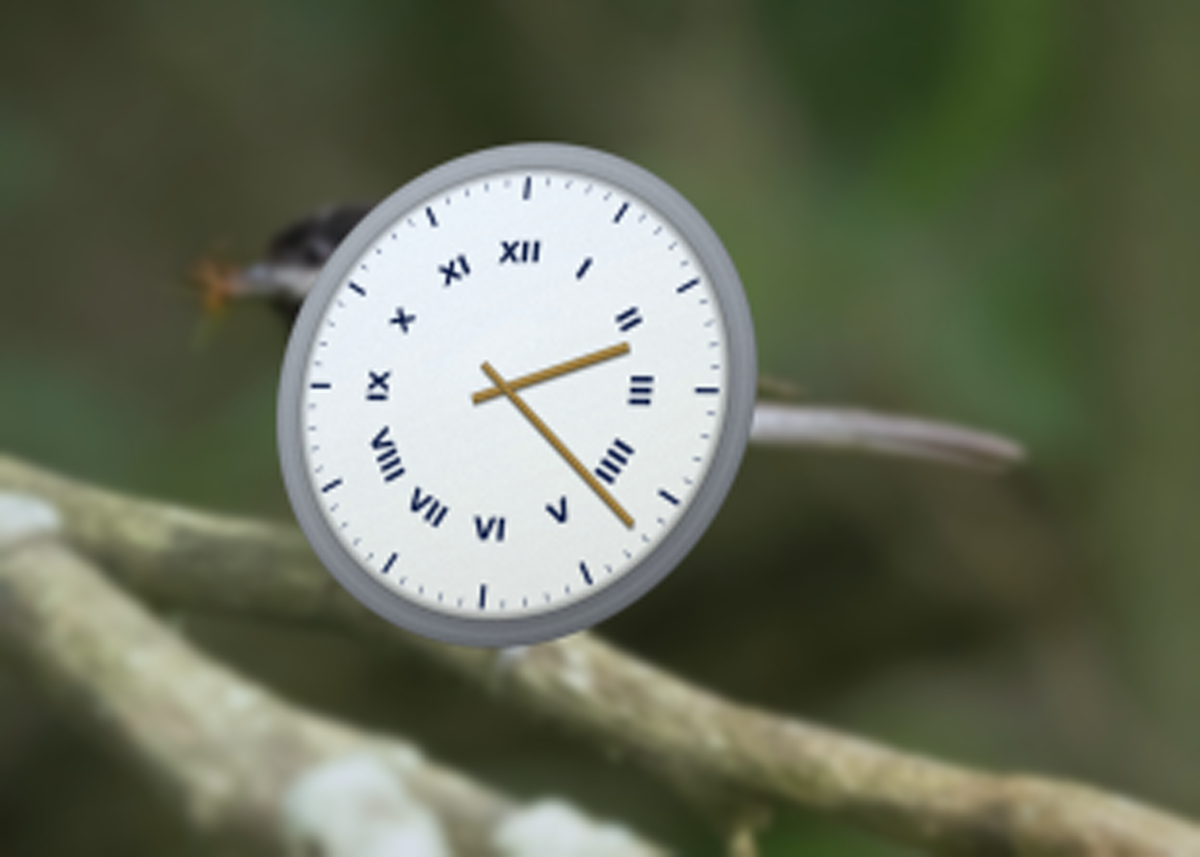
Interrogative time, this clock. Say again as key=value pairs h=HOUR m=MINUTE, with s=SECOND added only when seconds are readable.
h=2 m=22
